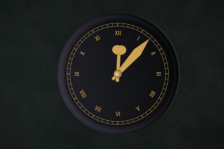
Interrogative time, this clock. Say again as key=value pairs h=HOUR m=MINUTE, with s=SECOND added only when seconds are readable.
h=12 m=7
